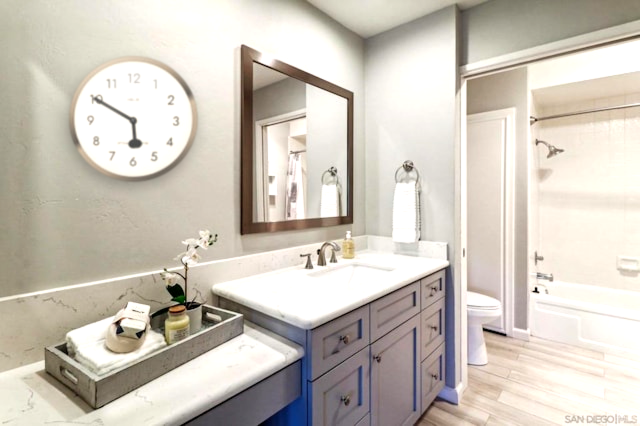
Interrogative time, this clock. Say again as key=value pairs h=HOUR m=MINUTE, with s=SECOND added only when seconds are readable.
h=5 m=50
